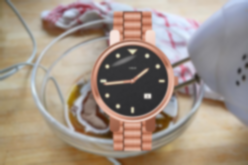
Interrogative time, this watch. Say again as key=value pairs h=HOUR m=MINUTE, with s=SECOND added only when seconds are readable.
h=1 m=44
